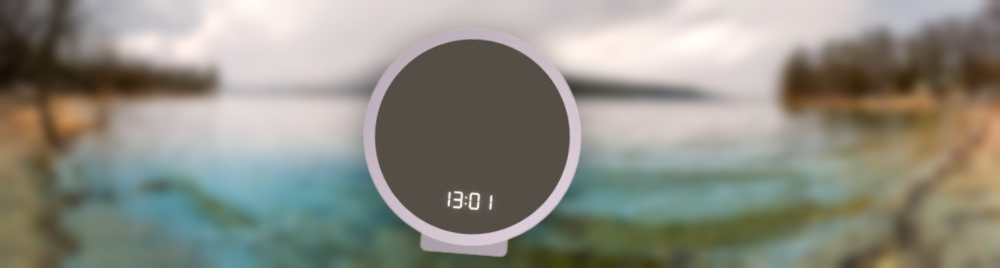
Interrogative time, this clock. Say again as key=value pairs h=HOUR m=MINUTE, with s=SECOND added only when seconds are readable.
h=13 m=1
